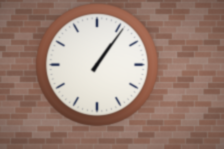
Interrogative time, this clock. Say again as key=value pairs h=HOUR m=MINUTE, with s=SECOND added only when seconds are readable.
h=1 m=6
